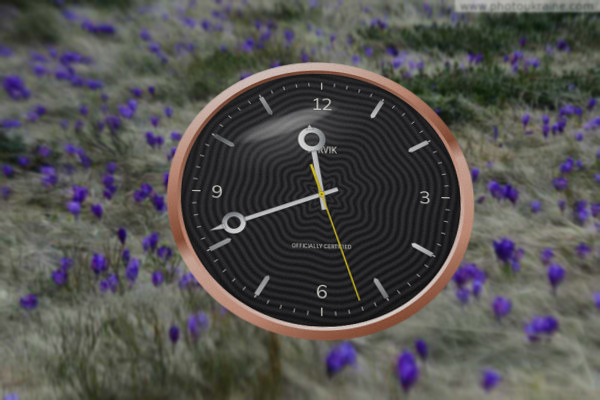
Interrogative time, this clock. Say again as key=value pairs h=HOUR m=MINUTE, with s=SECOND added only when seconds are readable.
h=11 m=41 s=27
